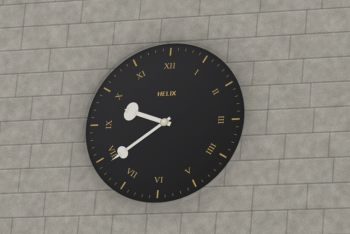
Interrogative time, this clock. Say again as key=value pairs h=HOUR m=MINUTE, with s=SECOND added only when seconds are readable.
h=9 m=39
